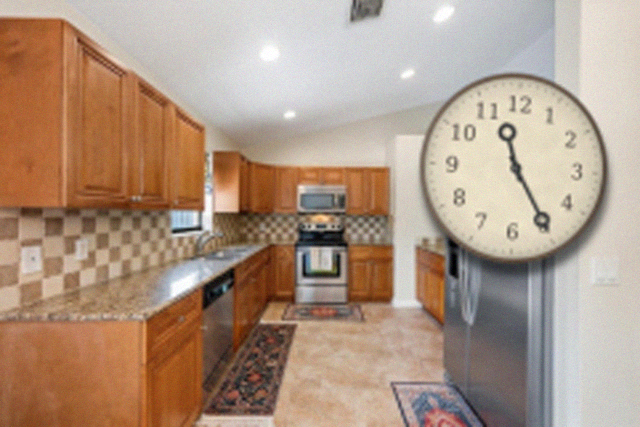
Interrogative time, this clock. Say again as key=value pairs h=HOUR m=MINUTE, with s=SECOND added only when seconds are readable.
h=11 m=25
